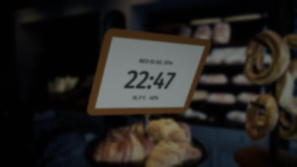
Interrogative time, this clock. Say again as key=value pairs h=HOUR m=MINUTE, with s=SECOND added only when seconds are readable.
h=22 m=47
